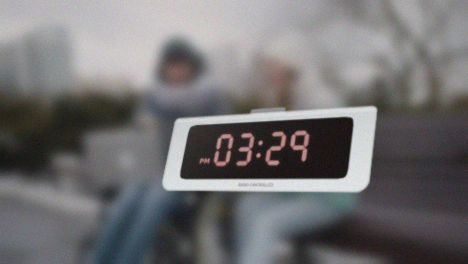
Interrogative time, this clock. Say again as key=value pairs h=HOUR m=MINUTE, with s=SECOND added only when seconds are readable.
h=3 m=29
